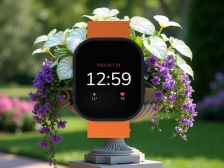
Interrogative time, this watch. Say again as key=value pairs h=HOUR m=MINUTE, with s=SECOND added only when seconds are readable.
h=12 m=59
